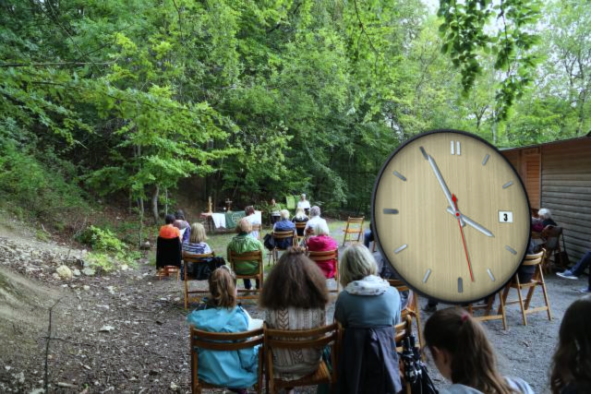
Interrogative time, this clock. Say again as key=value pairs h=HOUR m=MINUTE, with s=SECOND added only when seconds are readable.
h=3 m=55 s=28
